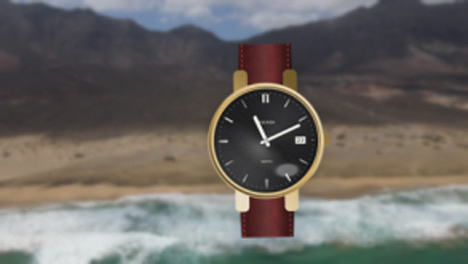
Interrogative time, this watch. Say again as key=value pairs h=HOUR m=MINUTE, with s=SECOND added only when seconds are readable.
h=11 m=11
